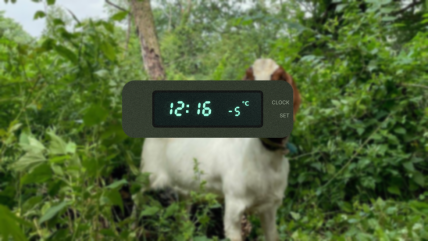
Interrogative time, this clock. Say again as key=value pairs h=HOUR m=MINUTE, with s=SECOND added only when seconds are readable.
h=12 m=16
